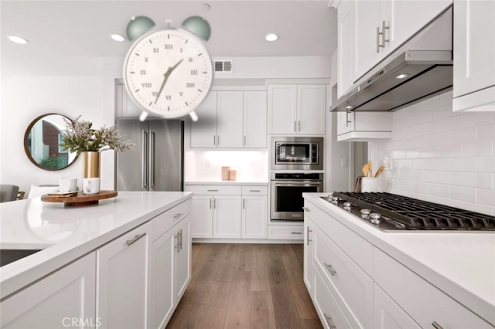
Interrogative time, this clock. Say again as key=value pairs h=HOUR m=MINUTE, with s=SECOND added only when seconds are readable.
h=1 m=34
